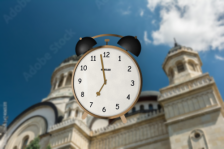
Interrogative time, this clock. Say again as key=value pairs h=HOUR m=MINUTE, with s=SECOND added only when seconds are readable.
h=6 m=58
